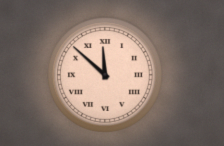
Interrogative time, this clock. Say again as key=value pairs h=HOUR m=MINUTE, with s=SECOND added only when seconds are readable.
h=11 m=52
